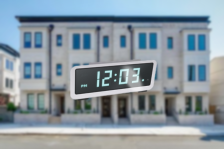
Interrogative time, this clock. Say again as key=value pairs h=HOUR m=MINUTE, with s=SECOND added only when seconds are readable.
h=12 m=3
